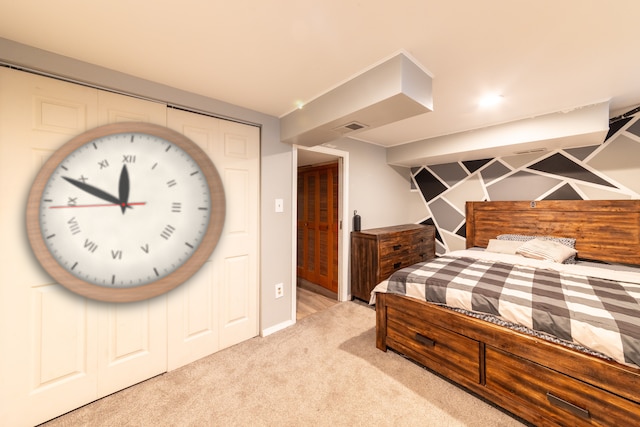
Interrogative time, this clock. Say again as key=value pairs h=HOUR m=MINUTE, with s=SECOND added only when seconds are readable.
h=11 m=48 s=44
